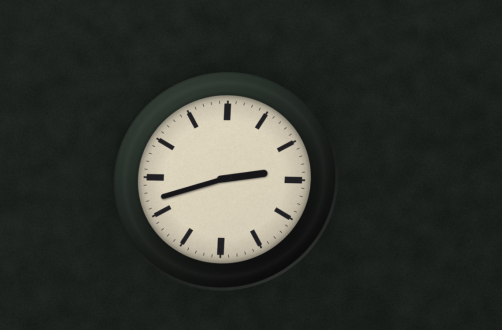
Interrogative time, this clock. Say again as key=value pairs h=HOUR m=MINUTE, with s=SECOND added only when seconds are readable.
h=2 m=42
